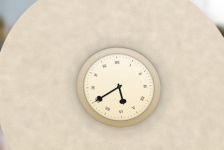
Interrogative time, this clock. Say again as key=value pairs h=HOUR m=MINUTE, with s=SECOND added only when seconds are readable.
h=5 m=40
